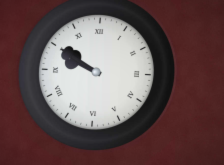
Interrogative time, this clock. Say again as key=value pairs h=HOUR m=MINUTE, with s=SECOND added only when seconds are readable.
h=9 m=50
